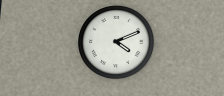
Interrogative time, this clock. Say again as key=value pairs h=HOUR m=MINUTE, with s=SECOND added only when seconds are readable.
h=4 m=11
